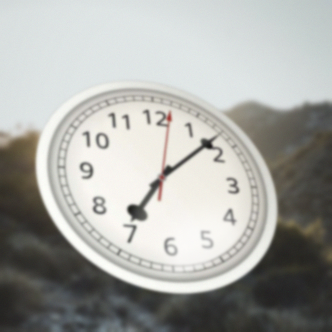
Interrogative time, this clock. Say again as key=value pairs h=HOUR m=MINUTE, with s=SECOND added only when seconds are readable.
h=7 m=8 s=2
